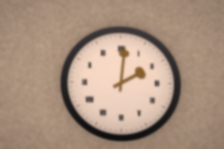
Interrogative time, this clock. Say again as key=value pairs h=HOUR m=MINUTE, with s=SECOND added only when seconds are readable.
h=2 m=1
